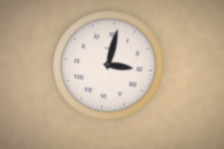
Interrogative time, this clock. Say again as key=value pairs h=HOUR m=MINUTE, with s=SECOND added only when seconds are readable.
h=3 m=1
